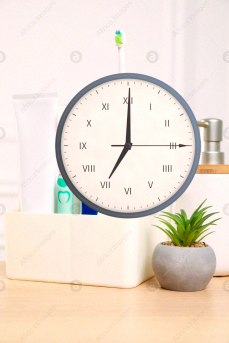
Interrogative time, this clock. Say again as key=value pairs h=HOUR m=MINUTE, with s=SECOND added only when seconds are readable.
h=7 m=0 s=15
